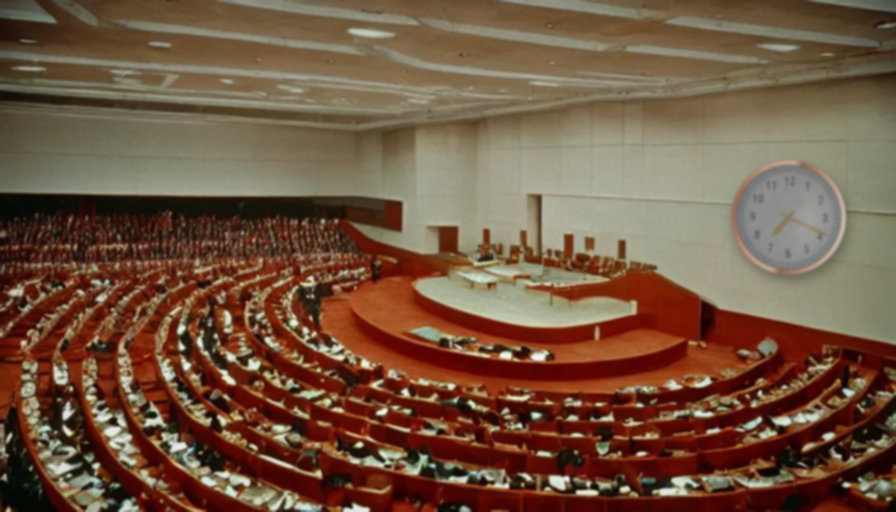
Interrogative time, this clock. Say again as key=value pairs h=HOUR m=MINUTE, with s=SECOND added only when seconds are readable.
h=7 m=19
